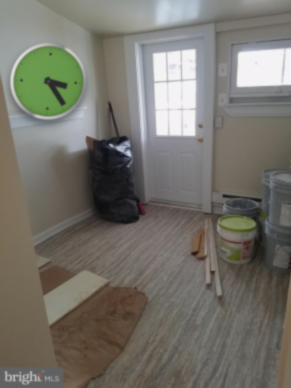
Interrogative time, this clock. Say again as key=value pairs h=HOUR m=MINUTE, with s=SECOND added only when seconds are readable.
h=3 m=24
